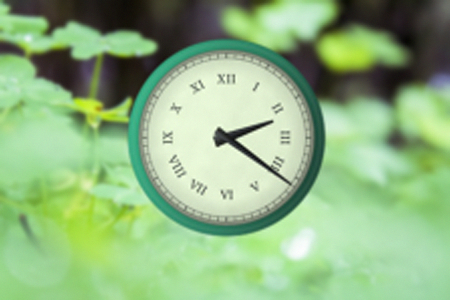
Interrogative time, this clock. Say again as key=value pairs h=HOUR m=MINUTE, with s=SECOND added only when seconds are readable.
h=2 m=21
